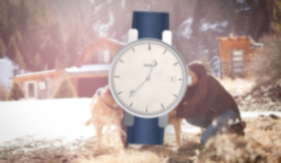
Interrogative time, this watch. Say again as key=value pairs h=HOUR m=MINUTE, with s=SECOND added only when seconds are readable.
h=12 m=37
